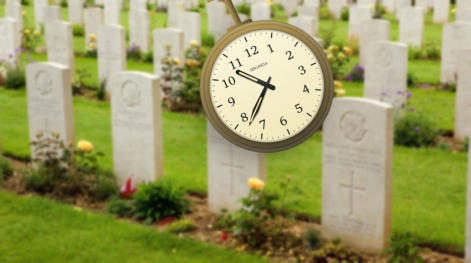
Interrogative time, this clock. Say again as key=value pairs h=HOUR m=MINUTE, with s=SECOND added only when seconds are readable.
h=10 m=38
